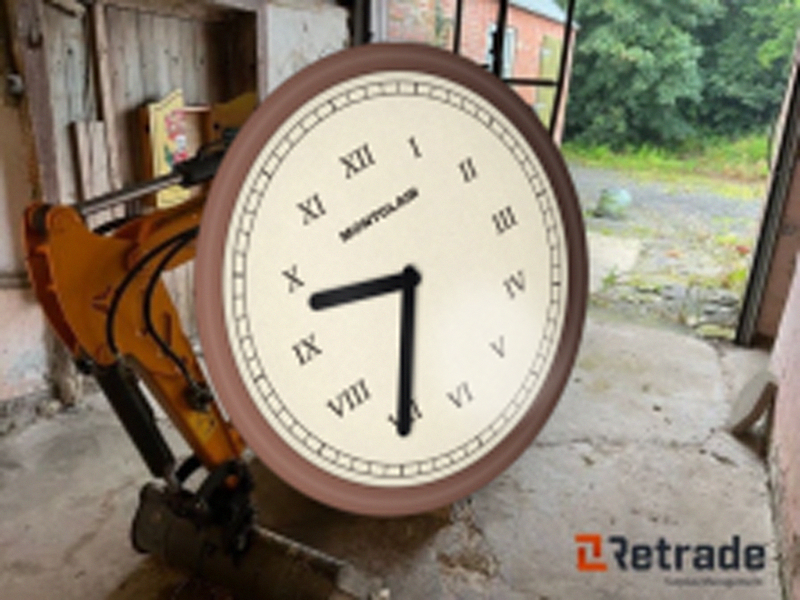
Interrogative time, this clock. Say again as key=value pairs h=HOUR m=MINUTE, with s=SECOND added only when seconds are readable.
h=9 m=35
